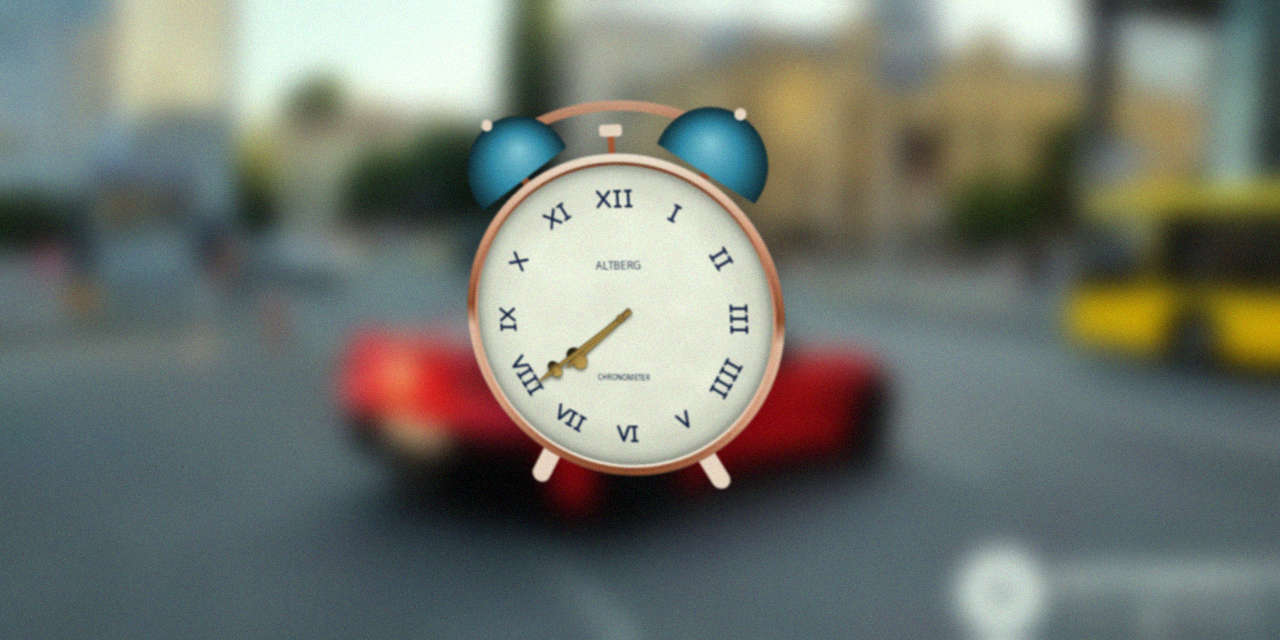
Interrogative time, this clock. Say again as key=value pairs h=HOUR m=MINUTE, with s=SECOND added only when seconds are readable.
h=7 m=39
